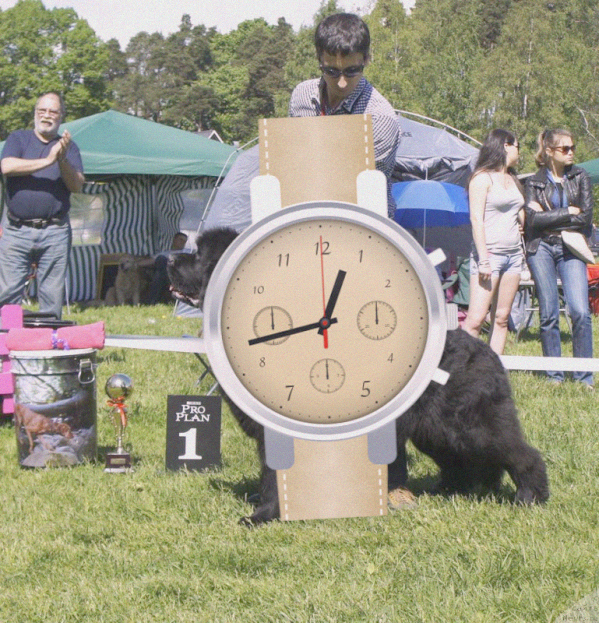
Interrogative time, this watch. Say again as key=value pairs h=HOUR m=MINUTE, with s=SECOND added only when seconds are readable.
h=12 m=43
